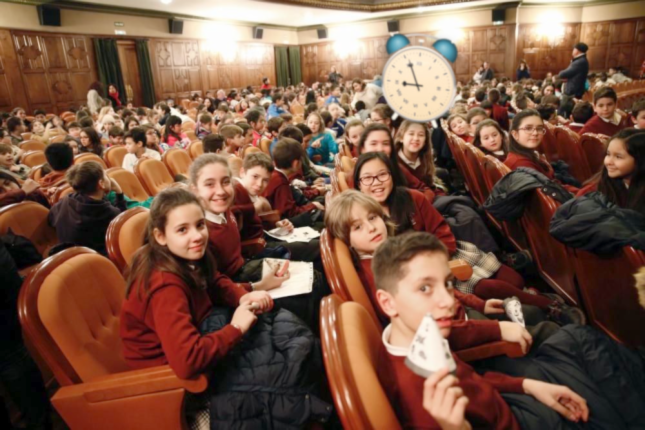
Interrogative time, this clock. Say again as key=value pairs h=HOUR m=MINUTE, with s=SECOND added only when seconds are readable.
h=8 m=56
